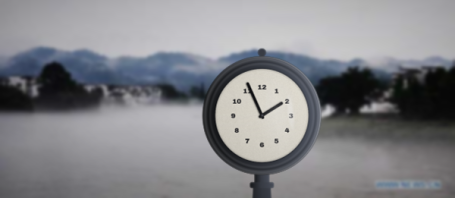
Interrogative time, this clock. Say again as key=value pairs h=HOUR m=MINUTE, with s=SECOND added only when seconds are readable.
h=1 m=56
